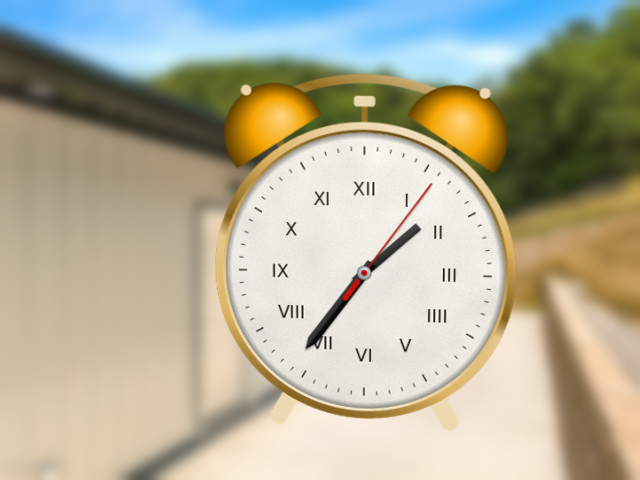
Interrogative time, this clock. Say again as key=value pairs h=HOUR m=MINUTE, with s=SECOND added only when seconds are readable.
h=1 m=36 s=6
